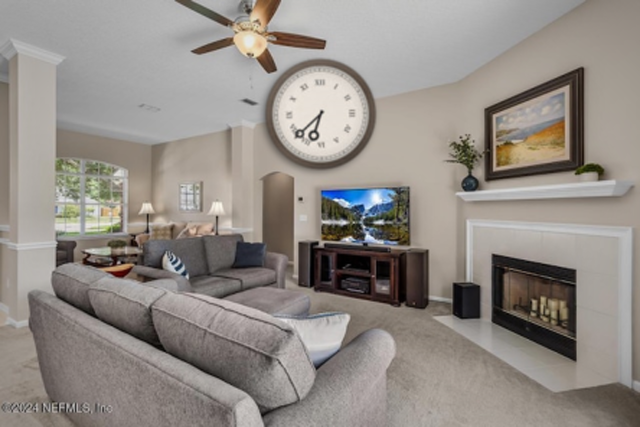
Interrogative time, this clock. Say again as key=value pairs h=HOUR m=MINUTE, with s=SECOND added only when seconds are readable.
h=6 m=38
